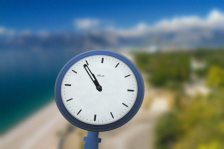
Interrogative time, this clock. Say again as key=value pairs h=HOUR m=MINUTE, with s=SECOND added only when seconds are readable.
h=10 m=54
